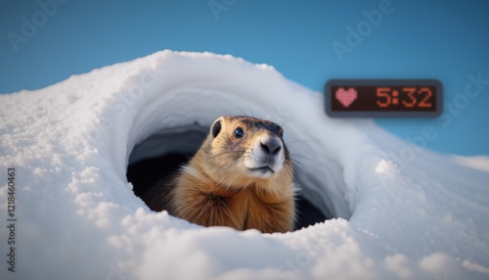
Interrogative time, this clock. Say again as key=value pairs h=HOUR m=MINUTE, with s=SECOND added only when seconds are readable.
h=5 m=32
